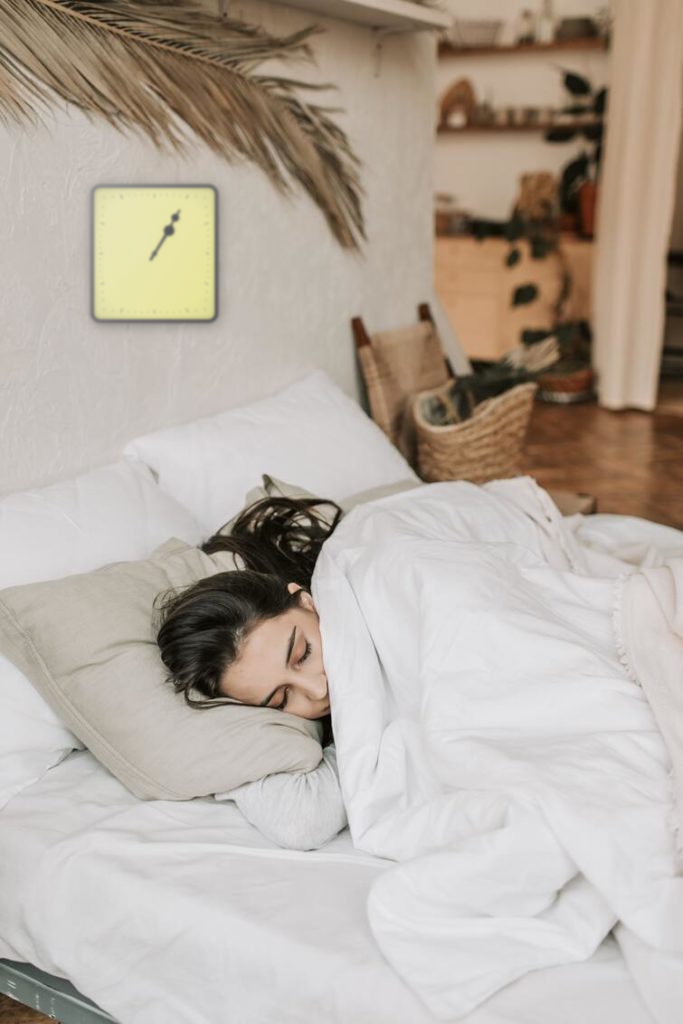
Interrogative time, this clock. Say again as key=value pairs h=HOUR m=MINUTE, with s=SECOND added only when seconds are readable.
h=1 m=5
